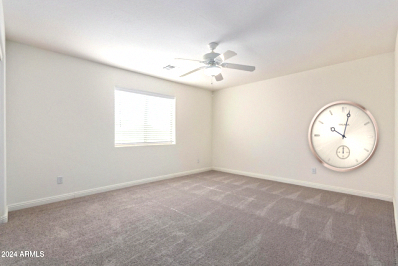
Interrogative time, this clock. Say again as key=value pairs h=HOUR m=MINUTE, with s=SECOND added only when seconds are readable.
h=10 m=2
